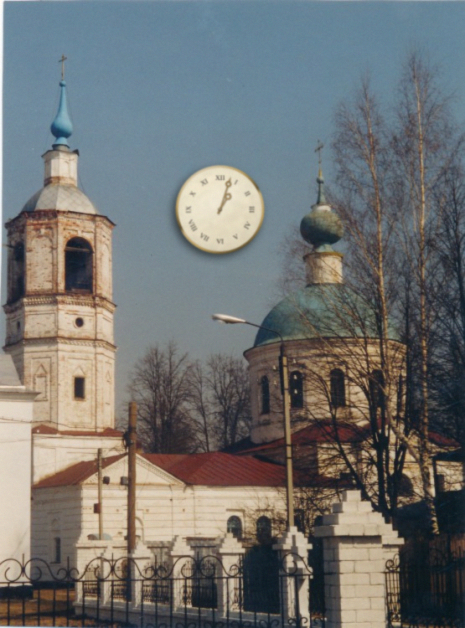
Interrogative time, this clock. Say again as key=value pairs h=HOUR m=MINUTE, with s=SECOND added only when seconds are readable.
h=1 m=3
